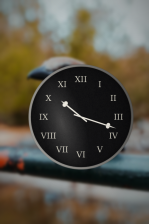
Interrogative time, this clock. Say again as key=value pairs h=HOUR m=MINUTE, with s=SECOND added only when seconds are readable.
h=10 m=18
